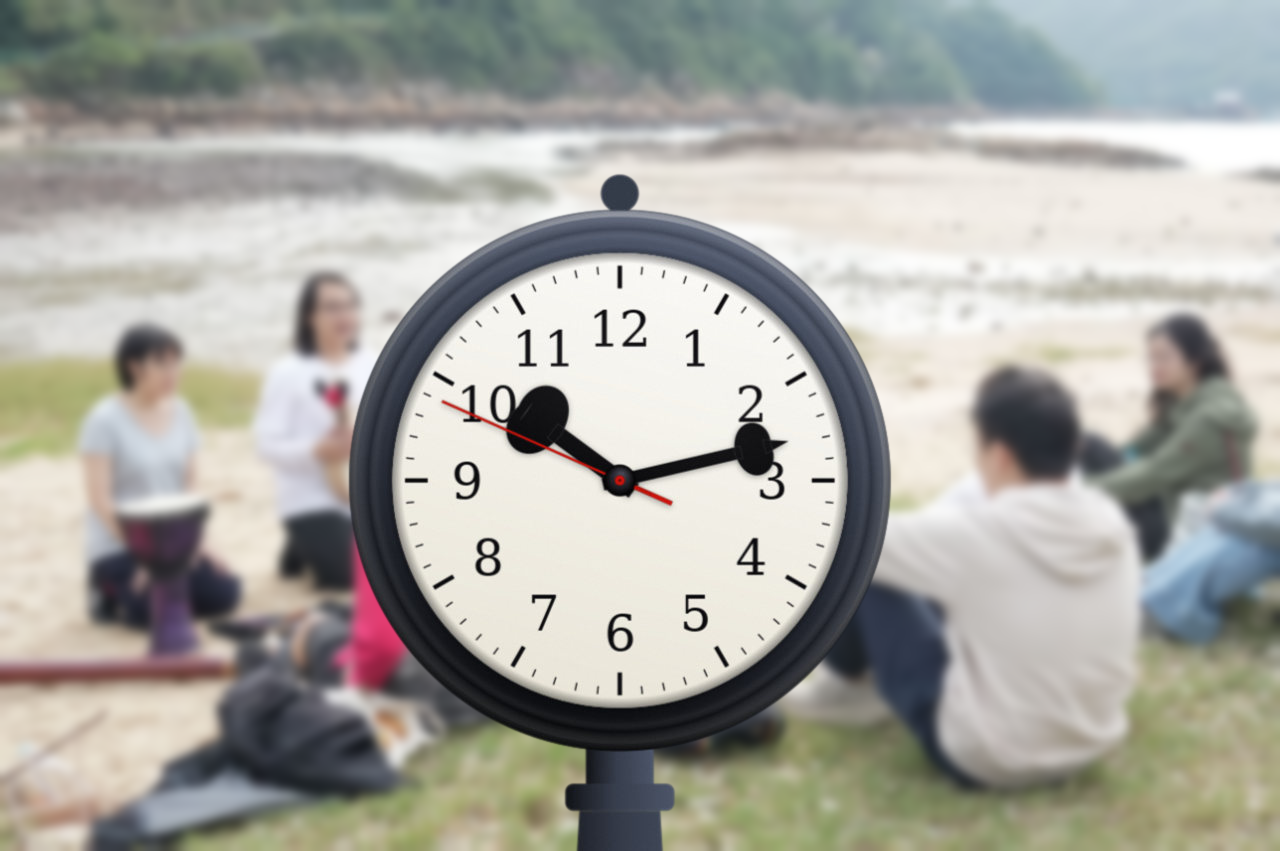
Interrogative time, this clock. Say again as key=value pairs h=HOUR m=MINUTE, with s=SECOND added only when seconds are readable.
h=10 m=12 s=49
